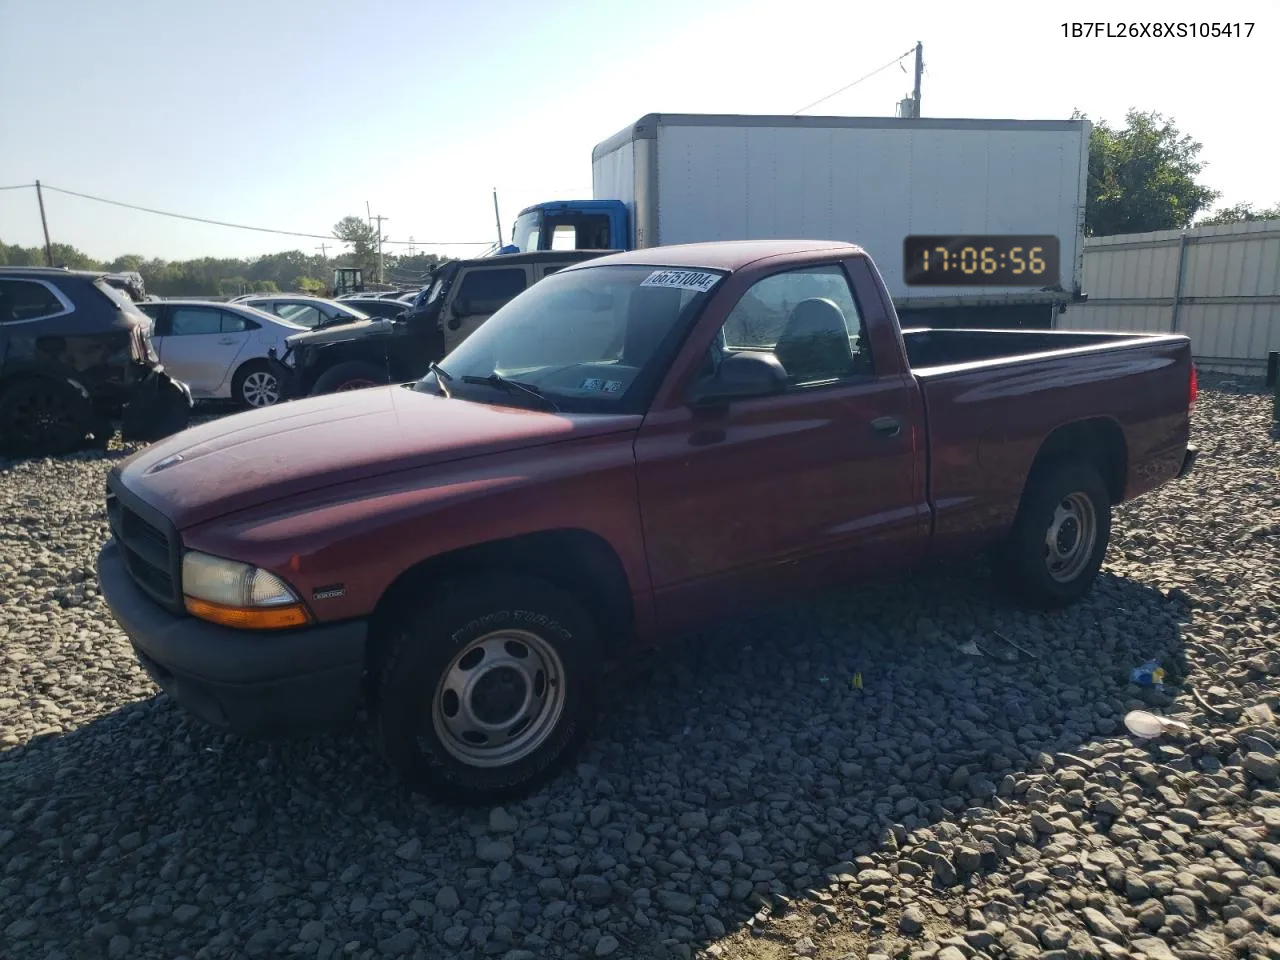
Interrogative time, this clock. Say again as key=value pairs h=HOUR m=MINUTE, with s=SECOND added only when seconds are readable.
h=17 m=6 s=56
